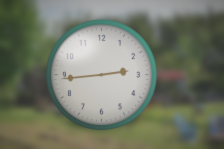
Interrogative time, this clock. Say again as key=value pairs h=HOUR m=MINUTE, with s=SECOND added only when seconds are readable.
h=2 m=44
